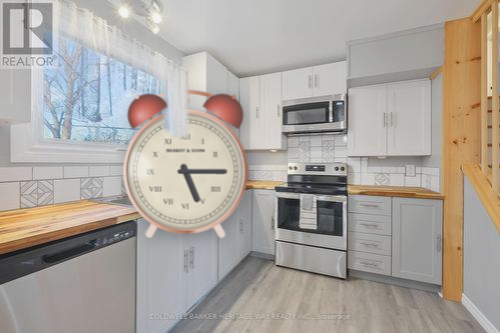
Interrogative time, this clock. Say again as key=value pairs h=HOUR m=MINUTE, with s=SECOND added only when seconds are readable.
h=5 m=15
